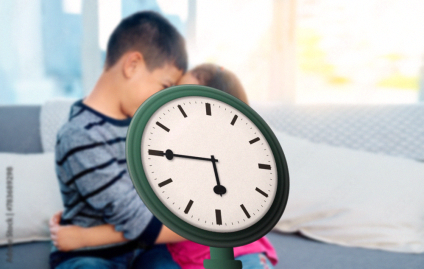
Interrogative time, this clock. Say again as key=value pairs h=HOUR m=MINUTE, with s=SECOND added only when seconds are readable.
h=5 m=45
